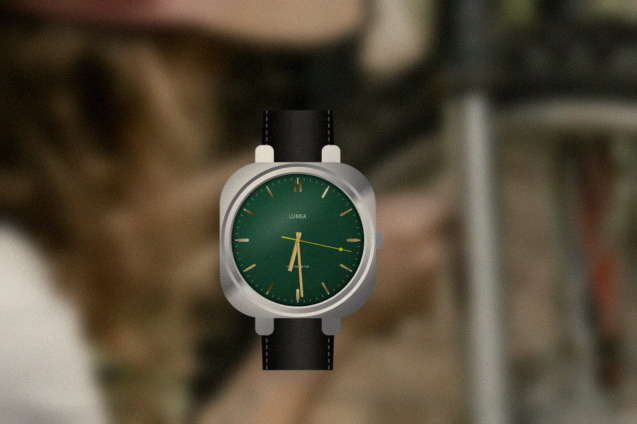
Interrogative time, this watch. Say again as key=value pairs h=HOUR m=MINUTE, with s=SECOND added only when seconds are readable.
h=6 m=29 s=17
